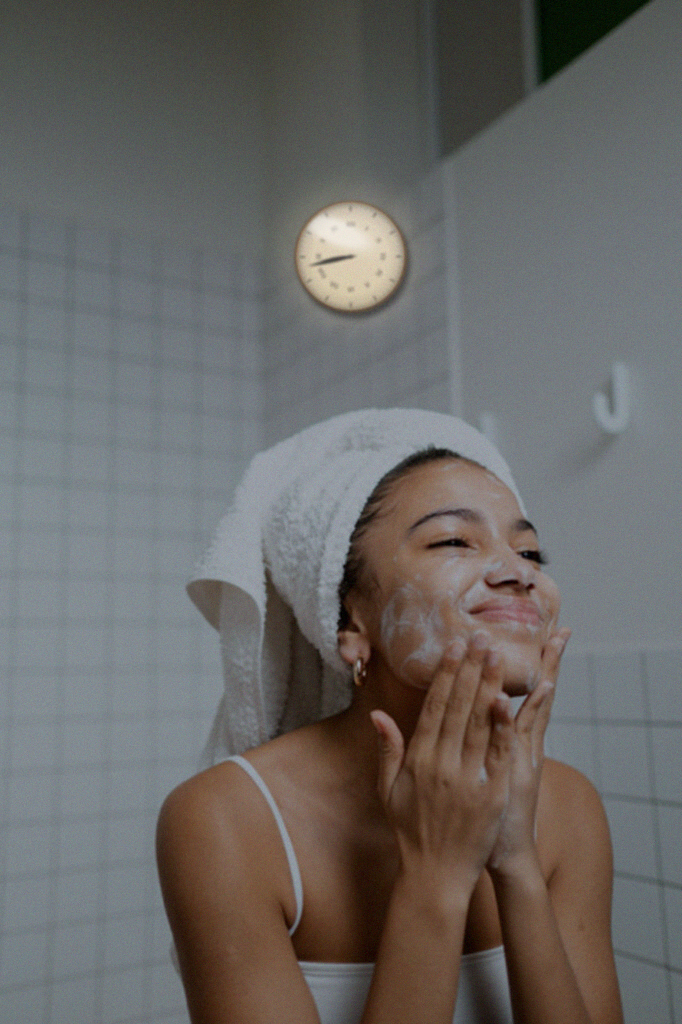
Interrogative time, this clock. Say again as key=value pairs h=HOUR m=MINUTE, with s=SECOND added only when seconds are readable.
h=8 m=43
